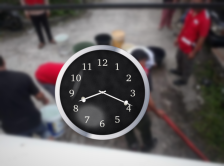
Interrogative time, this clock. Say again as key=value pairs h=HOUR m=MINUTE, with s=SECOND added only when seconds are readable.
h=8 m=19
